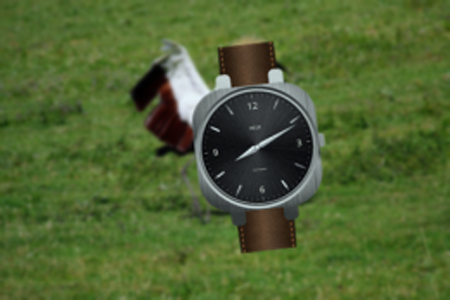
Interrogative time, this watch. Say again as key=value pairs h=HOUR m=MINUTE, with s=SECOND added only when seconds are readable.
h=8 m=11
